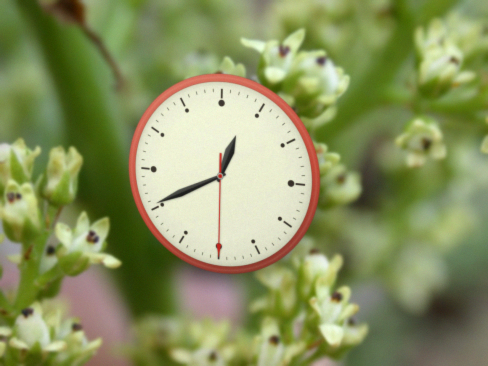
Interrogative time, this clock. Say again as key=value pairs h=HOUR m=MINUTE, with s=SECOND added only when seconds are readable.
h=12 m=40 s=30
